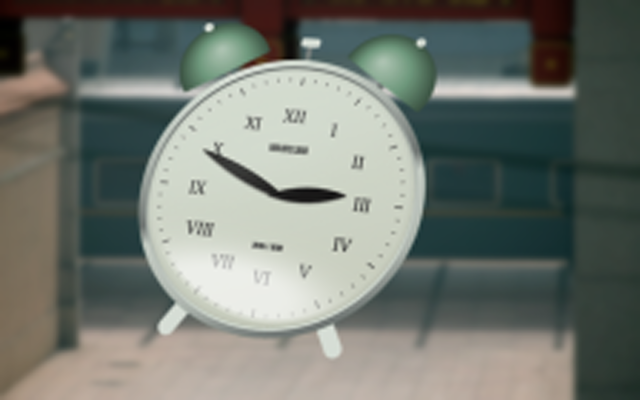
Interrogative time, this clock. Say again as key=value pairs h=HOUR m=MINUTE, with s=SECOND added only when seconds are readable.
h=2 m=49
